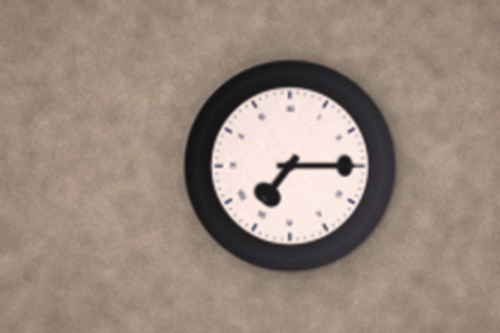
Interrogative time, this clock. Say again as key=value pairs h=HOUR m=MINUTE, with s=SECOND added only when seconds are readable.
h=7 m=15
